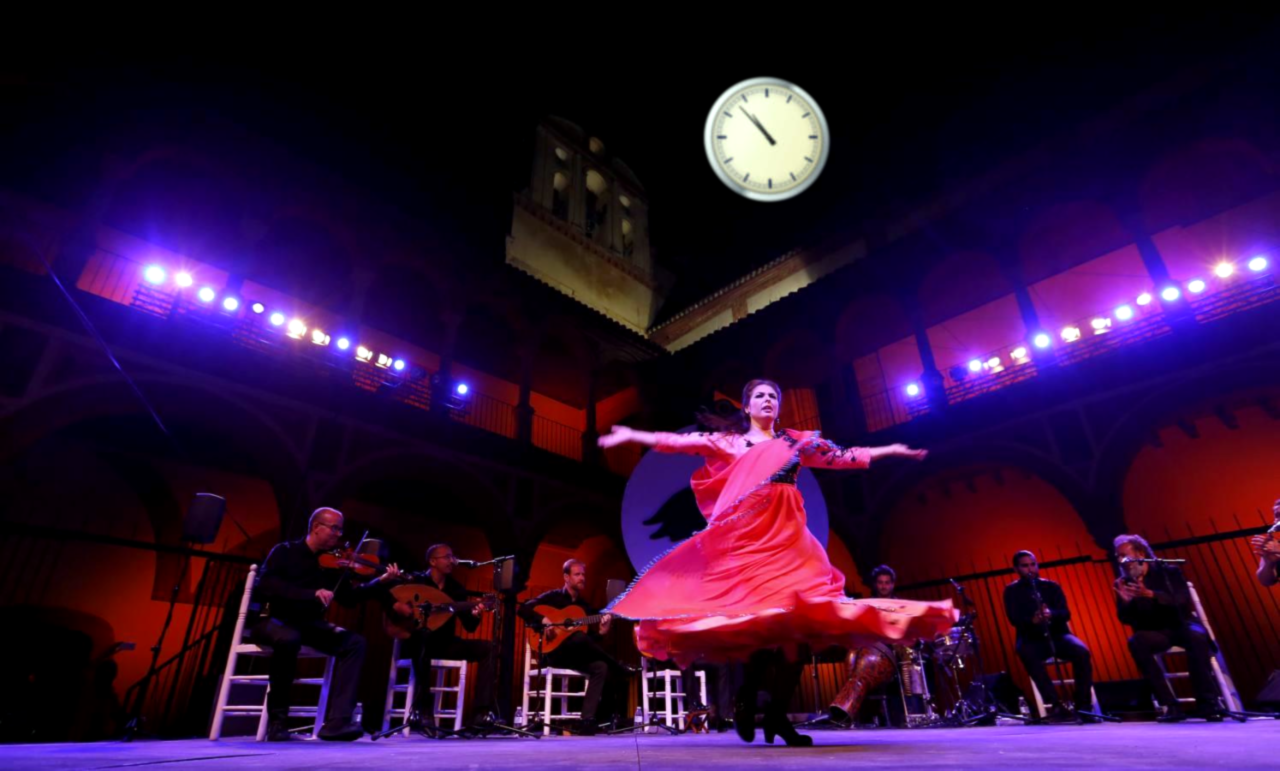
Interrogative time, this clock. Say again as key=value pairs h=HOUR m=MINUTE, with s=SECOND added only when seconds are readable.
h=10 m=53
